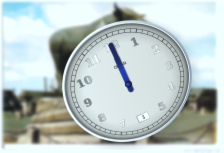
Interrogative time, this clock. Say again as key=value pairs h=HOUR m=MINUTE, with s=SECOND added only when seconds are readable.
h=12 m=0
